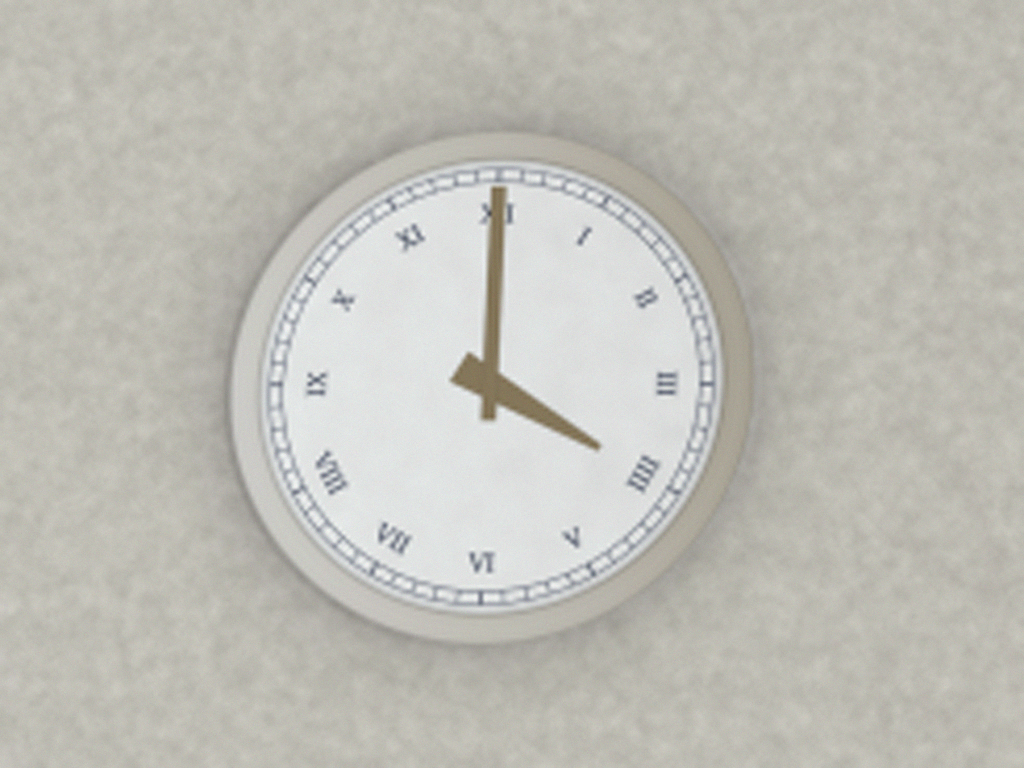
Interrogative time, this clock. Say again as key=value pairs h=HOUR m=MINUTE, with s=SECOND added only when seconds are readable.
h=4 m=0
